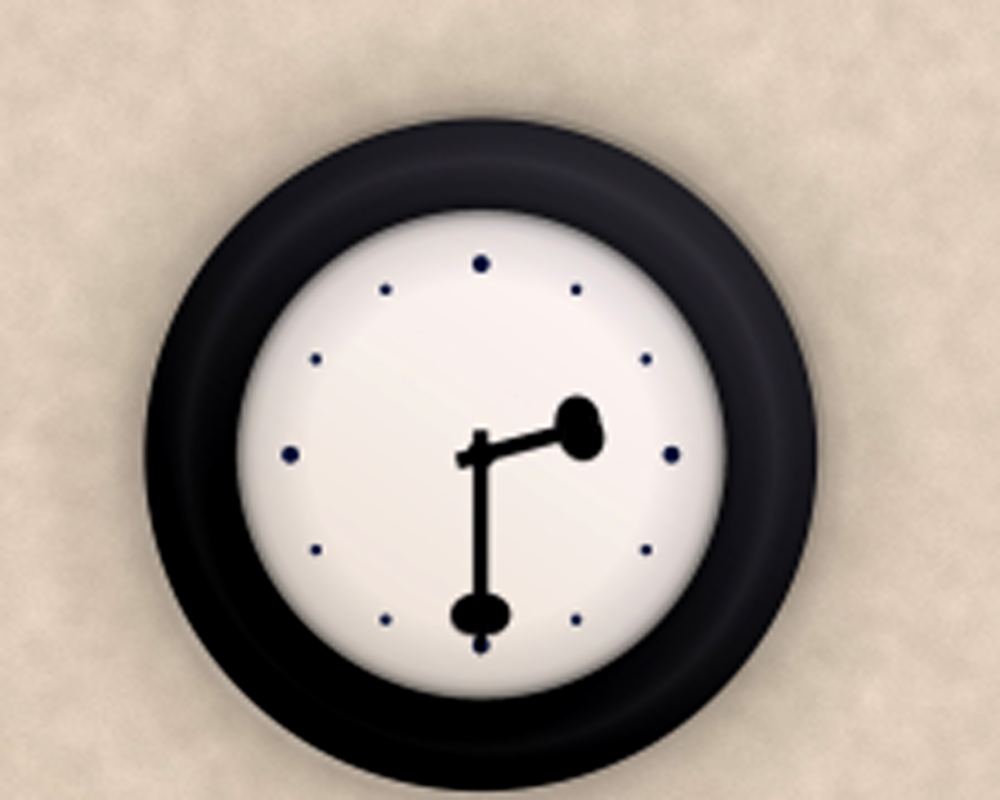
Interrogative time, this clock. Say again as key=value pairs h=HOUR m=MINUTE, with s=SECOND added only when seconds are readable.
h=2 m=30
